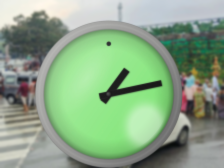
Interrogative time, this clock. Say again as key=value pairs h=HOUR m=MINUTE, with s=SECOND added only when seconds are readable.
h=1 m=13
